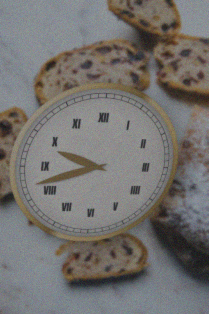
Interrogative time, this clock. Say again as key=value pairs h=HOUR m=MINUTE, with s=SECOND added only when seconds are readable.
h=9 m=42
